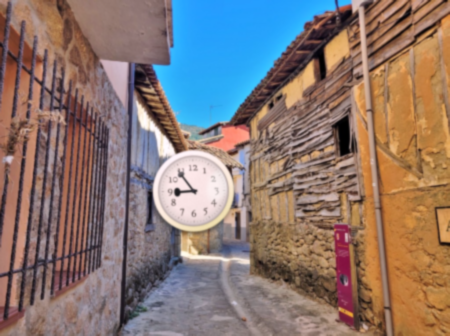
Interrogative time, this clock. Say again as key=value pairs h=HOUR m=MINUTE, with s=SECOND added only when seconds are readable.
h=8 m=54
